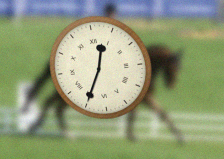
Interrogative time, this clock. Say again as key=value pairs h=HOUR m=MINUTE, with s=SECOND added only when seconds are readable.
h=12 m=35
